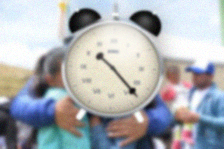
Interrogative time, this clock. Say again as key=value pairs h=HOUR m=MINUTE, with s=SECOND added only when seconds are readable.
h=10 m=23
